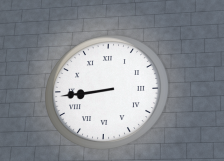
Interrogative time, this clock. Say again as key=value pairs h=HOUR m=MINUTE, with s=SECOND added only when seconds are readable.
h=8 m=44
